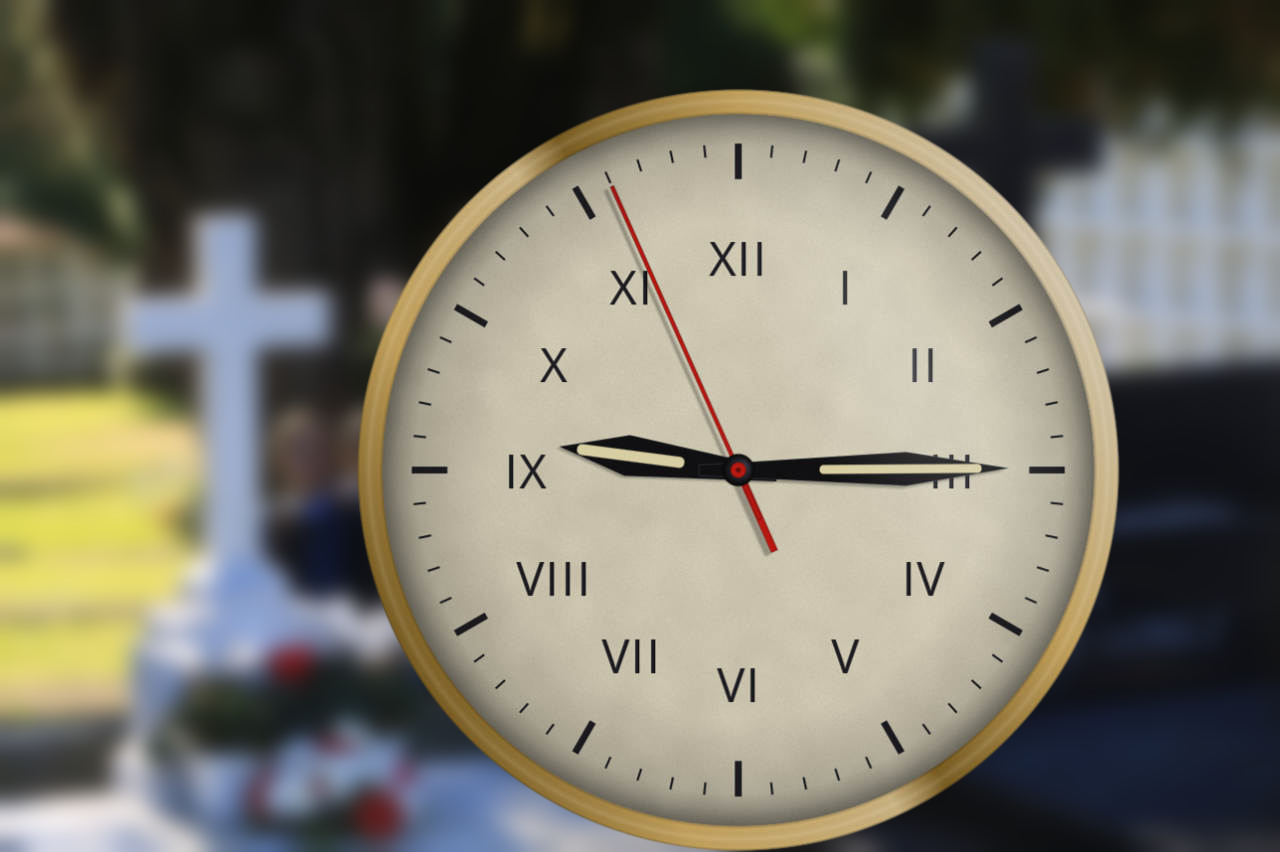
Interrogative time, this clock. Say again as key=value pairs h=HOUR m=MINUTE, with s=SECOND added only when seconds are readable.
h=9 m=14 s=56
